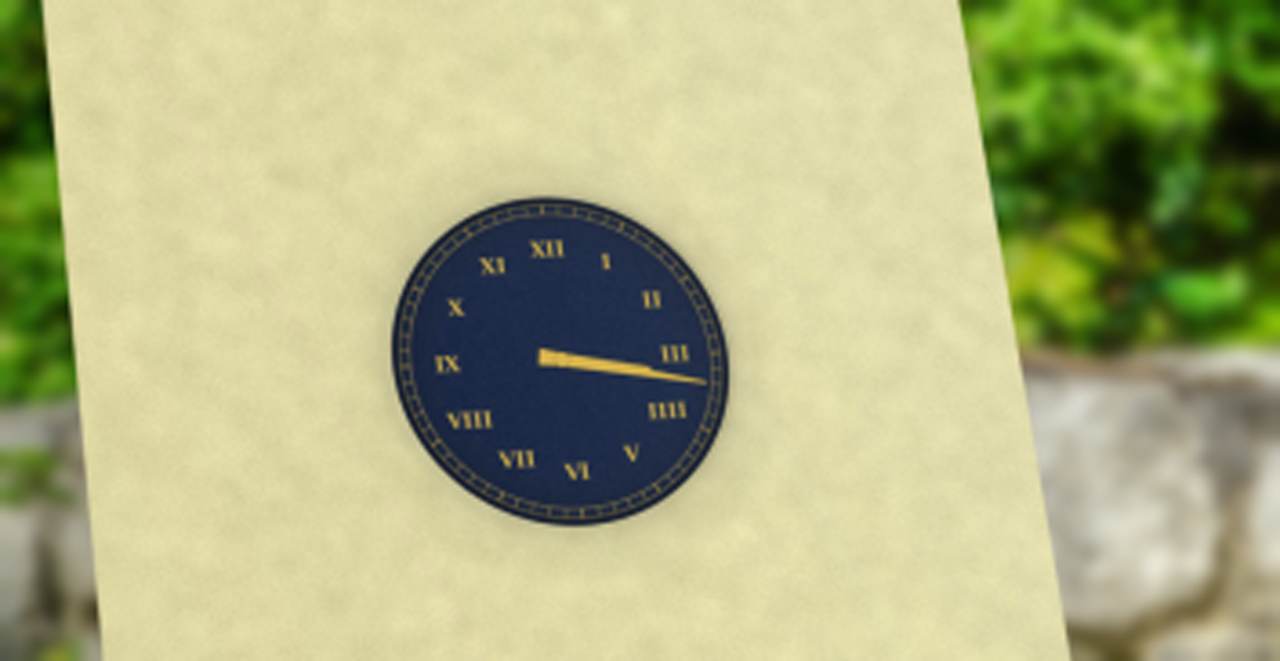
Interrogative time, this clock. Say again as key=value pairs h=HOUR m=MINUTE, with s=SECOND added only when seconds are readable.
h=3 m=17
